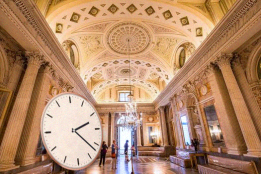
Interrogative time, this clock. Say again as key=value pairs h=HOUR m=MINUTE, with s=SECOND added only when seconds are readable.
h=2 m=22
